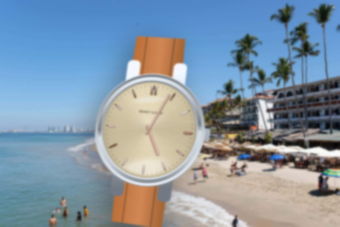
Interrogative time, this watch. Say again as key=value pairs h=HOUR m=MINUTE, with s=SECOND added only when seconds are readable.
h=5 m=4
